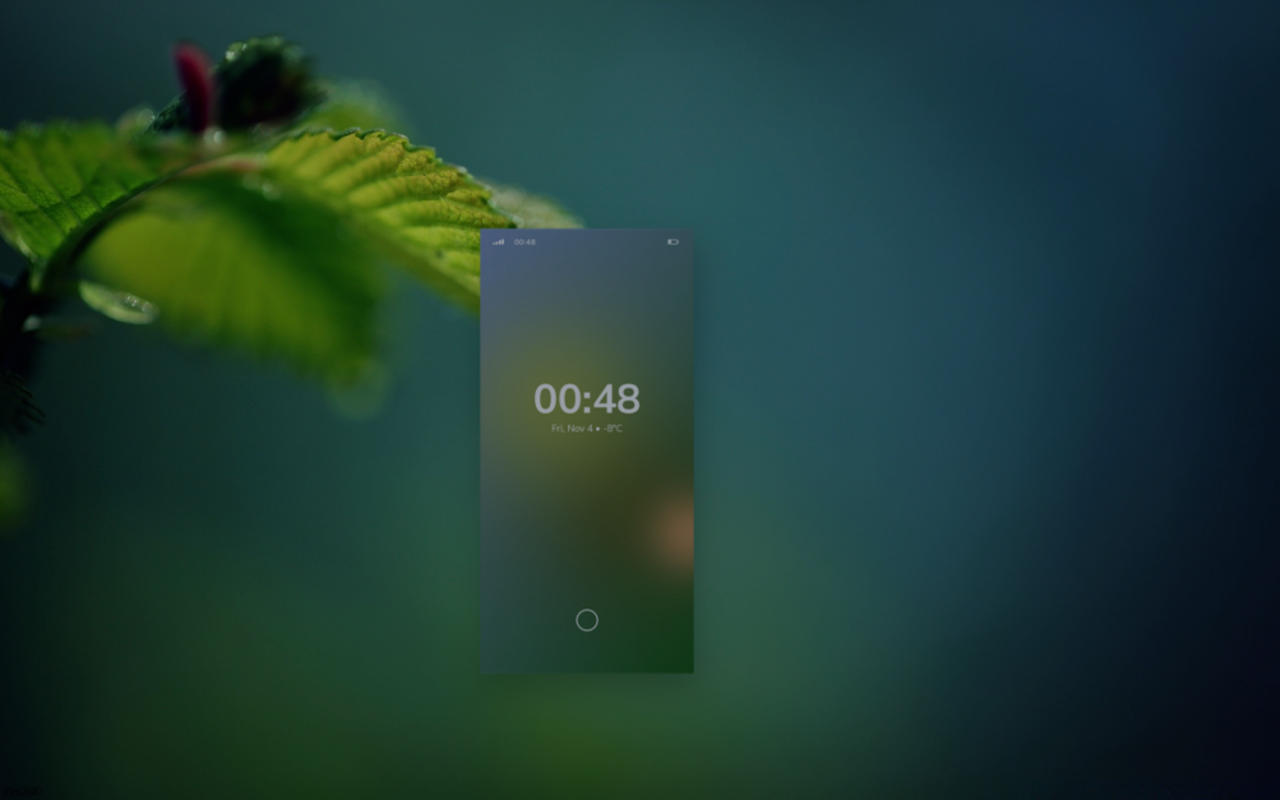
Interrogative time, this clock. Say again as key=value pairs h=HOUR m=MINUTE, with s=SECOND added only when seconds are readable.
h=0 m=48
